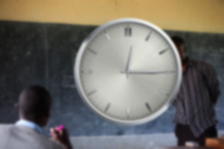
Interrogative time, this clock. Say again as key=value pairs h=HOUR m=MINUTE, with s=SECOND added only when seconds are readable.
h=12 m=15
